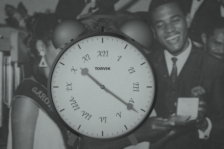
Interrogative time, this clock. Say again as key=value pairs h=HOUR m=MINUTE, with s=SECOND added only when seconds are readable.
h=10 m=21
